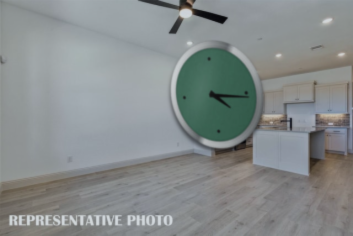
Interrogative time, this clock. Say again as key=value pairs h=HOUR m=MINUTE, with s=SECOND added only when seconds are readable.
h=4 m=16
